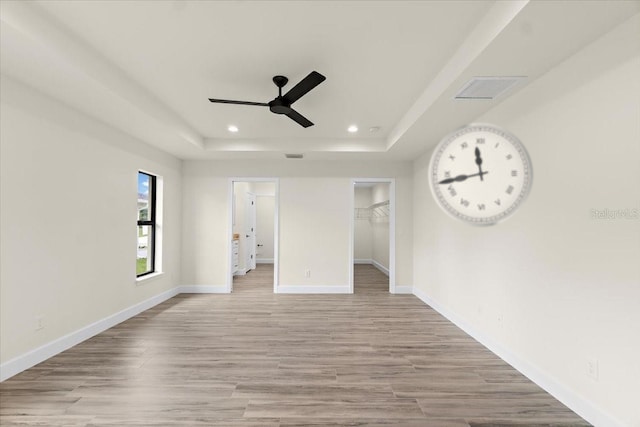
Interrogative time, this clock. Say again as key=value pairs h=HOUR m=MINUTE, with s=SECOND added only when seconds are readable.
h=11 m=43
